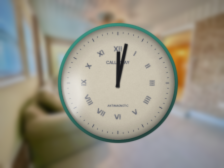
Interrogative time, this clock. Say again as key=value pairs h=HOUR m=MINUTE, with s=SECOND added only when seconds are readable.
h=12 m=2
